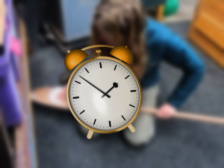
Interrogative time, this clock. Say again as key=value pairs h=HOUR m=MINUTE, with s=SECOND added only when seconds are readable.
h=1 m=52
